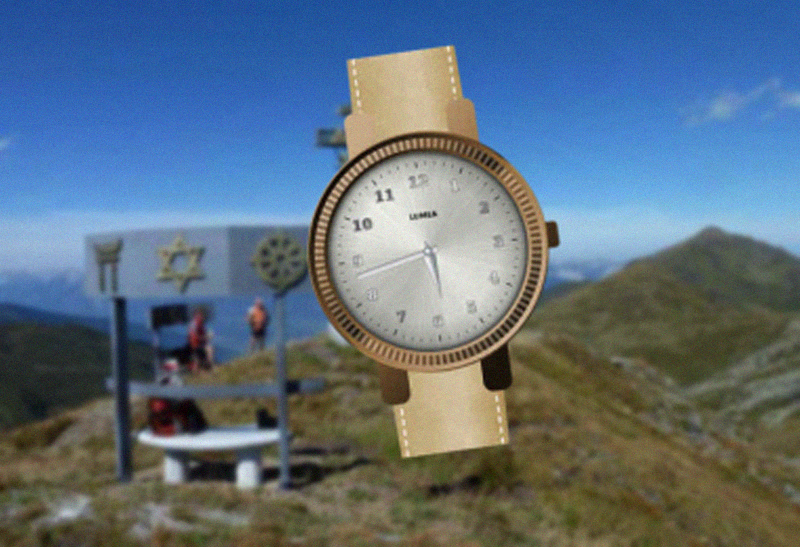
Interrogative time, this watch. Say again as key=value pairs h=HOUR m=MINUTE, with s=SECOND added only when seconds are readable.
h=5 m=43
